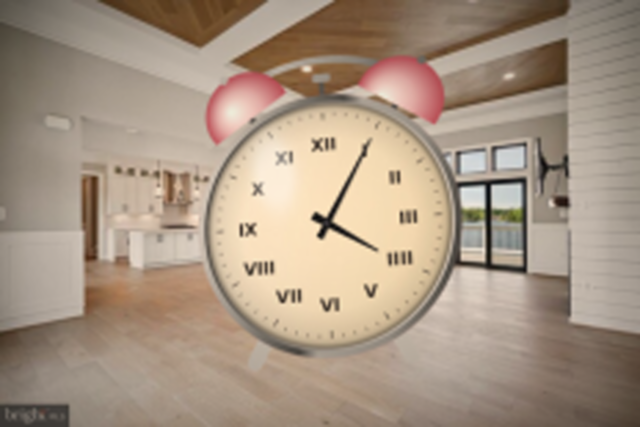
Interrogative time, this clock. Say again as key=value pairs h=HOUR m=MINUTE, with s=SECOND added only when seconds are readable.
h=4 m=5
